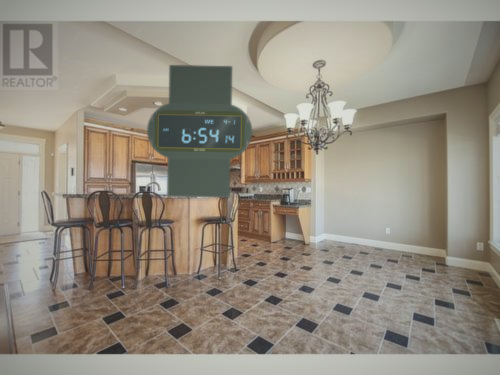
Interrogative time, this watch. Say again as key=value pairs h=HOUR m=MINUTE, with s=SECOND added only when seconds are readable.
h=6 m=54 s=14
